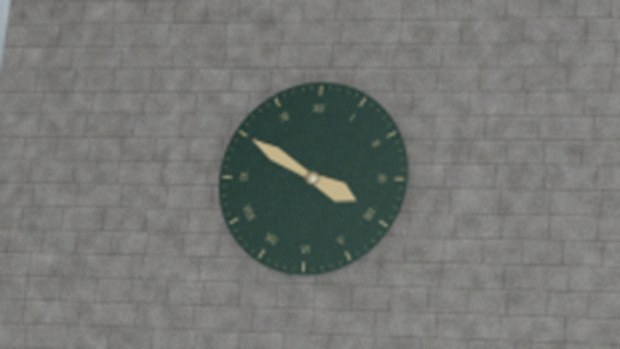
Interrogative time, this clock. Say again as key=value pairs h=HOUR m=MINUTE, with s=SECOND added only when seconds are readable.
h=3 m=50
